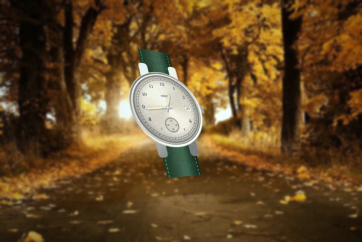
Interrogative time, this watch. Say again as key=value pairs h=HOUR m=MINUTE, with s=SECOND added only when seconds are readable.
h=12 m=44
